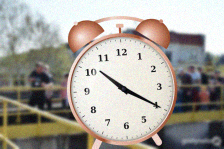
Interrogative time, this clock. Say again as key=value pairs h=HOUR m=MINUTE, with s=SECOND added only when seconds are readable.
h=10 m=20
